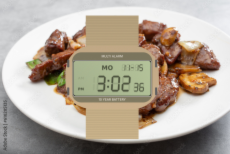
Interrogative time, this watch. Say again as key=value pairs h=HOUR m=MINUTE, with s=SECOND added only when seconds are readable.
h=3 m=2 s=36
